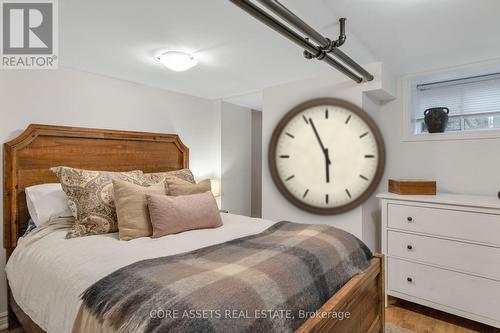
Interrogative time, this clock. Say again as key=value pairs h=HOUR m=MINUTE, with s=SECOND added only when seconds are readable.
h=5 m=56
